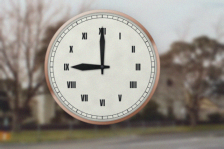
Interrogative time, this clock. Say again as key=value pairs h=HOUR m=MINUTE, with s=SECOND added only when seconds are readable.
h=9 m=0
